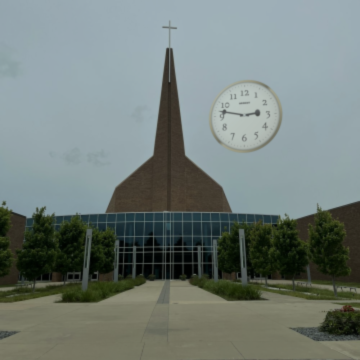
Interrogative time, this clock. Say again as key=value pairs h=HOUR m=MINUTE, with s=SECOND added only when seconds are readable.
h=2 m=47
